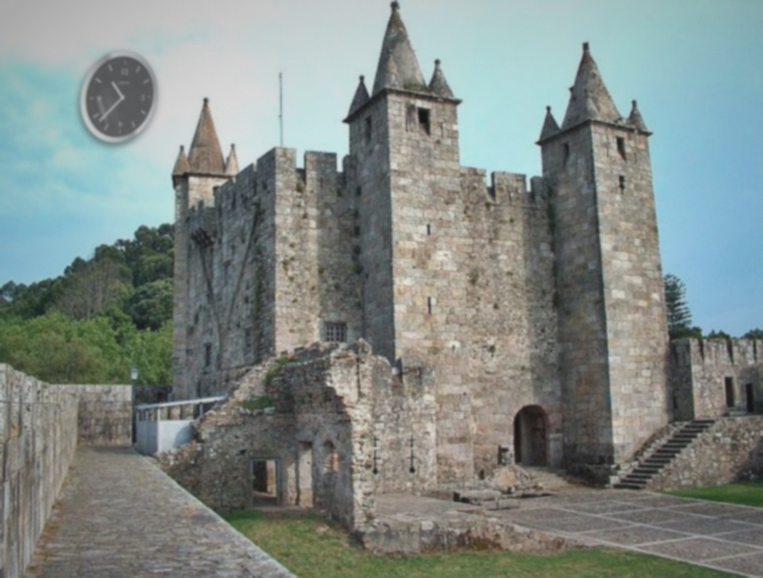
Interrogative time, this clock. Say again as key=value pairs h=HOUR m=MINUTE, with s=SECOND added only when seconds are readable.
h=10 m=38
